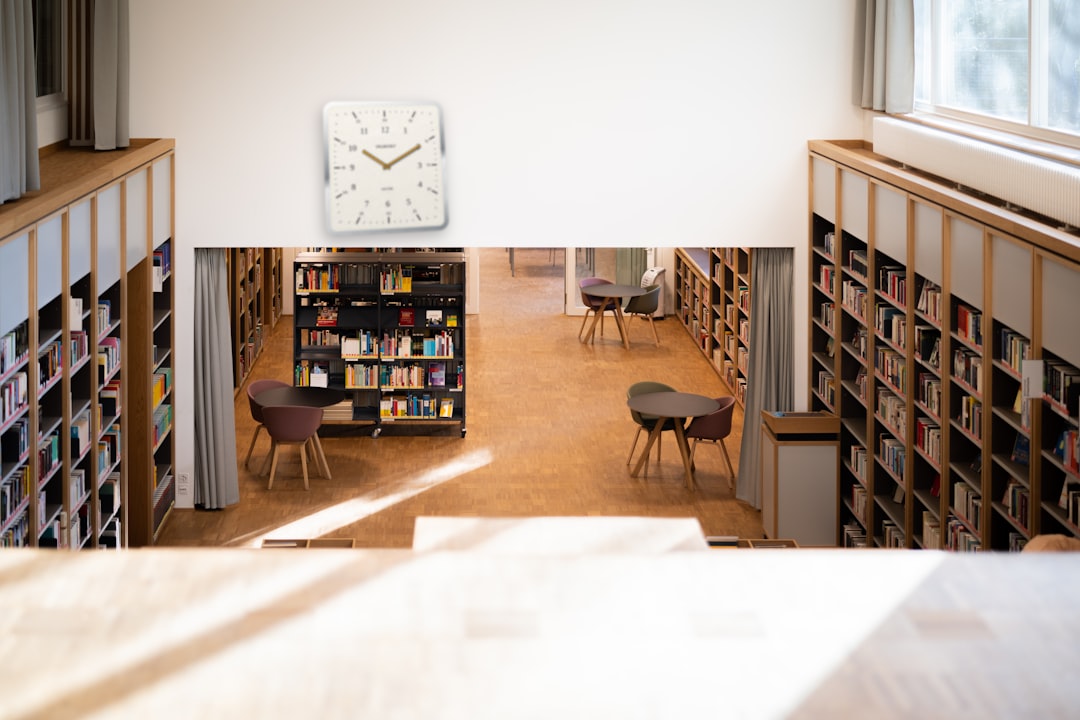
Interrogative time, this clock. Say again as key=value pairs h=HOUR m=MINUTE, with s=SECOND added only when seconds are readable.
h=10 m=10
